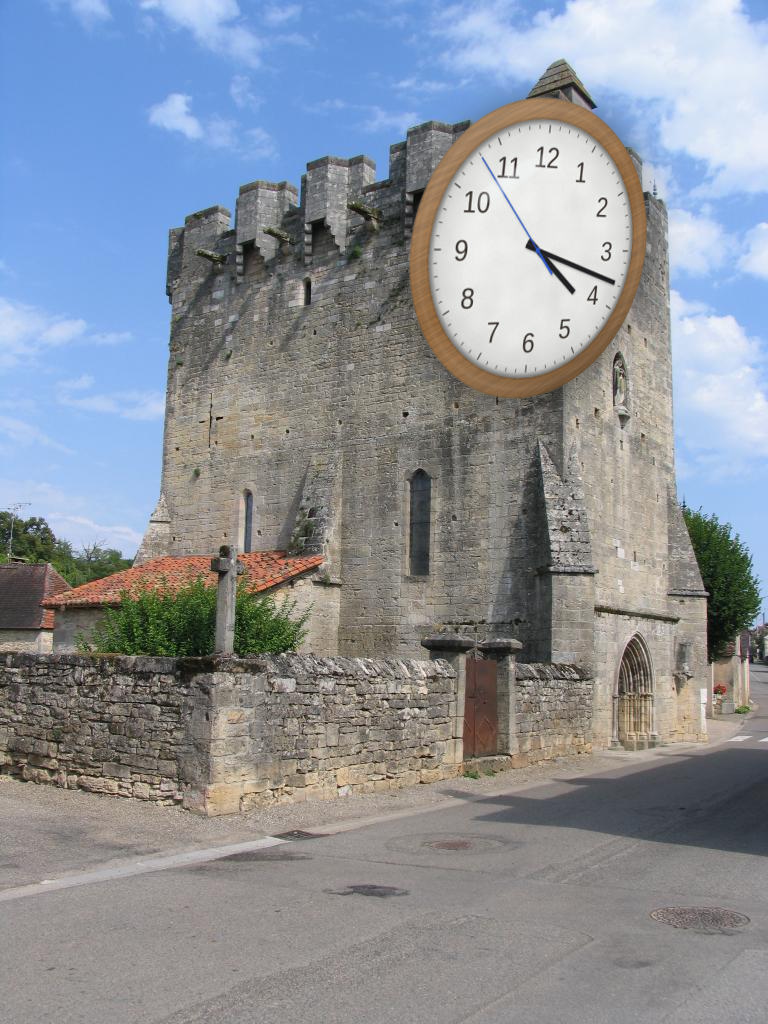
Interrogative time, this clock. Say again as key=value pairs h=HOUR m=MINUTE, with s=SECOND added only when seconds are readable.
h=4 m=17 s=53
